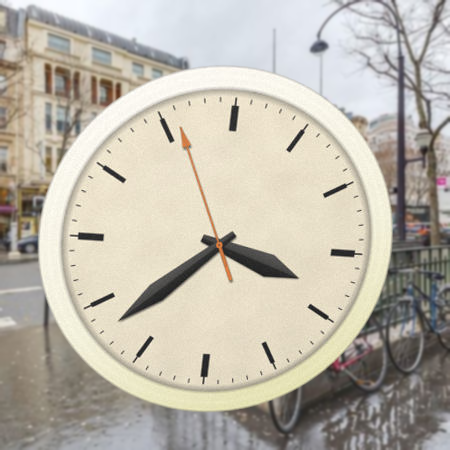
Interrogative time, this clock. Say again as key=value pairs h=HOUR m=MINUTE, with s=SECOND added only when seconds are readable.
h=3 m=37 s=56
